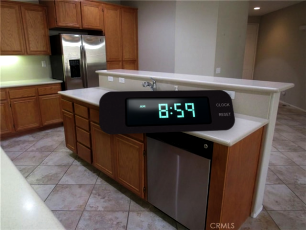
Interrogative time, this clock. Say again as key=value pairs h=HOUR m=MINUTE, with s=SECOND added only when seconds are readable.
h=8 m=59
